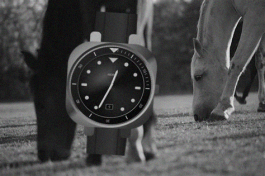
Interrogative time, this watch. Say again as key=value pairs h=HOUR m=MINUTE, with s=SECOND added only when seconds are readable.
h=12 m=34
